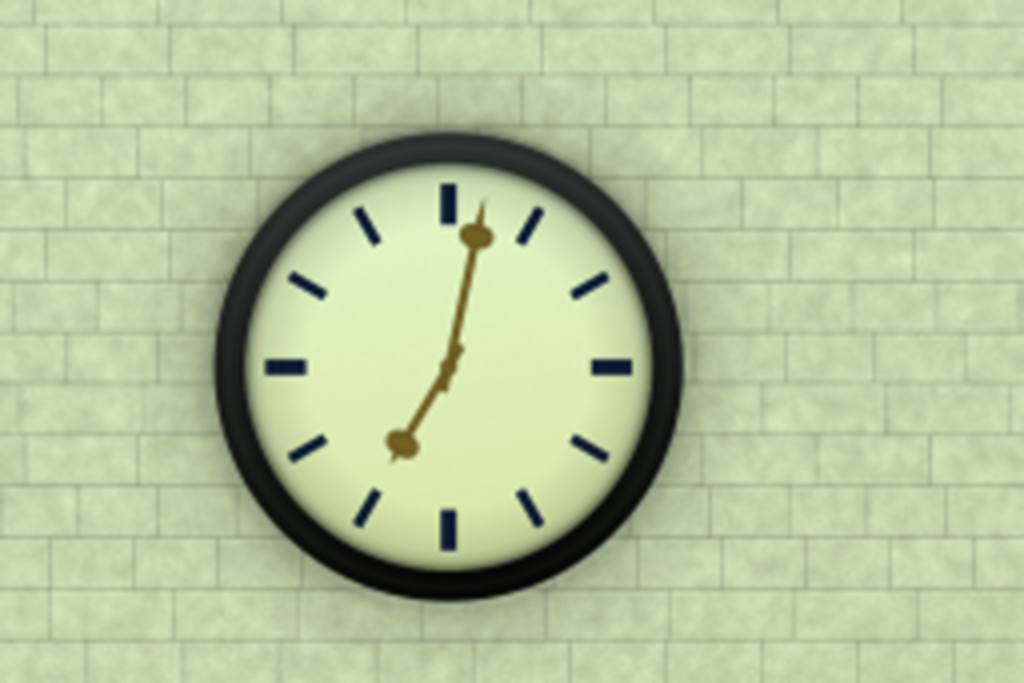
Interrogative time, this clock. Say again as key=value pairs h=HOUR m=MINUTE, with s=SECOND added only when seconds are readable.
h=7 m=2
